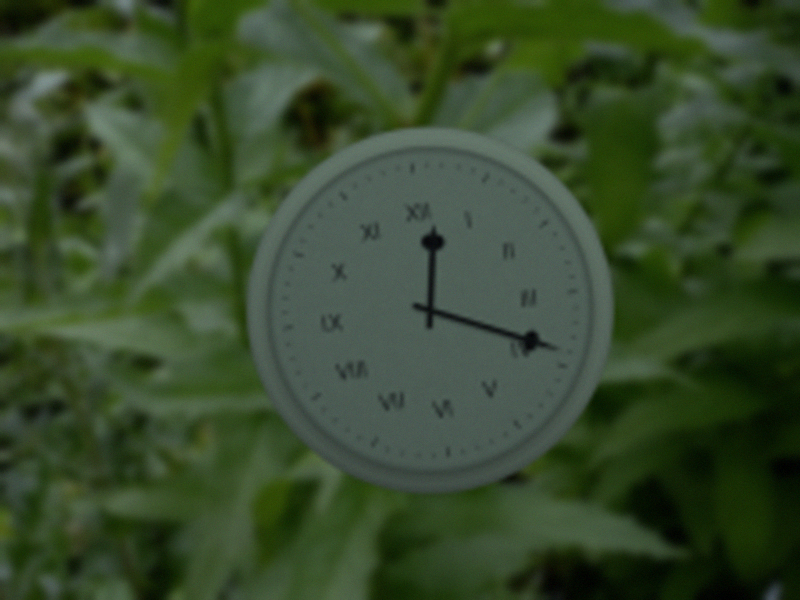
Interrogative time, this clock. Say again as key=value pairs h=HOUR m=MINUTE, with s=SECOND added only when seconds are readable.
h=12 m=19
